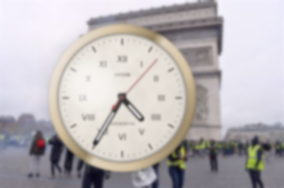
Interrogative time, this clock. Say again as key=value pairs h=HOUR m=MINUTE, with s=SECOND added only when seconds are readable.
h=4 m=35 s=7
